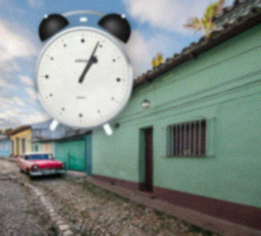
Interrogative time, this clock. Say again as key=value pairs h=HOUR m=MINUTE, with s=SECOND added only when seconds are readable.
h=1 m=4
